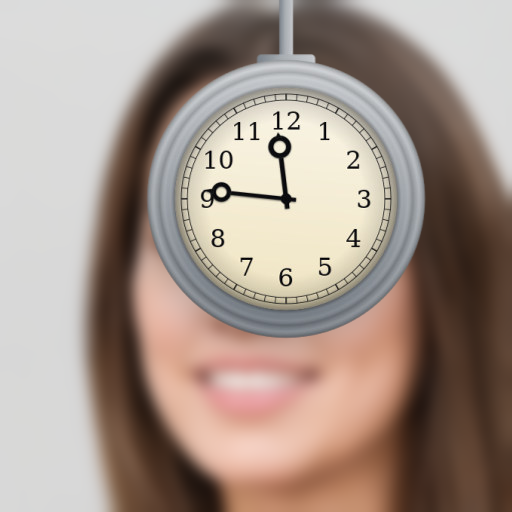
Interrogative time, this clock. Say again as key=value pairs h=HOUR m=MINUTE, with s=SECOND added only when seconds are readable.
h=11 m=46
